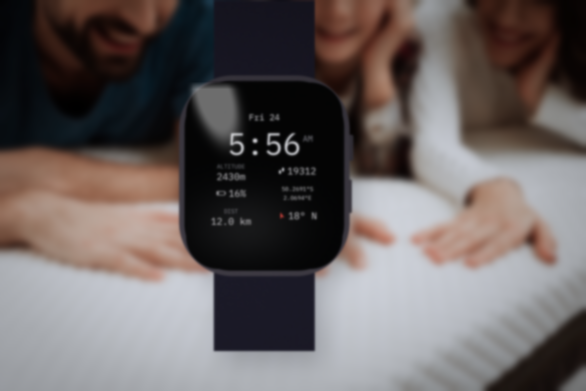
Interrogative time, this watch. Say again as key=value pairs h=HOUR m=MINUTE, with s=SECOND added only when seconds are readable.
h=5 m=56
